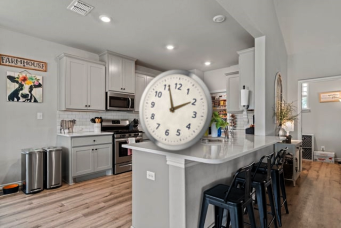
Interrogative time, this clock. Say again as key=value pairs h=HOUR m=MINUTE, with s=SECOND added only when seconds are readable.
h=1 m=56
